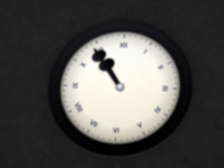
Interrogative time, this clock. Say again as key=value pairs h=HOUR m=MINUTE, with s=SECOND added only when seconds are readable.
h=10 m=54
